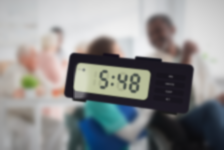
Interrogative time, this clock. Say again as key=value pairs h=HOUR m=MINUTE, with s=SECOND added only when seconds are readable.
h=5 m=48
